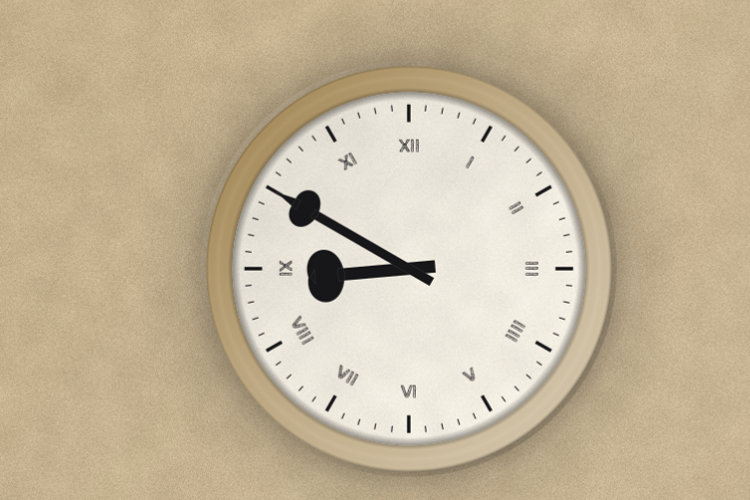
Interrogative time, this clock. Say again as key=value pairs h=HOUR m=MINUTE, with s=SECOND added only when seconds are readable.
h=8 m=50
